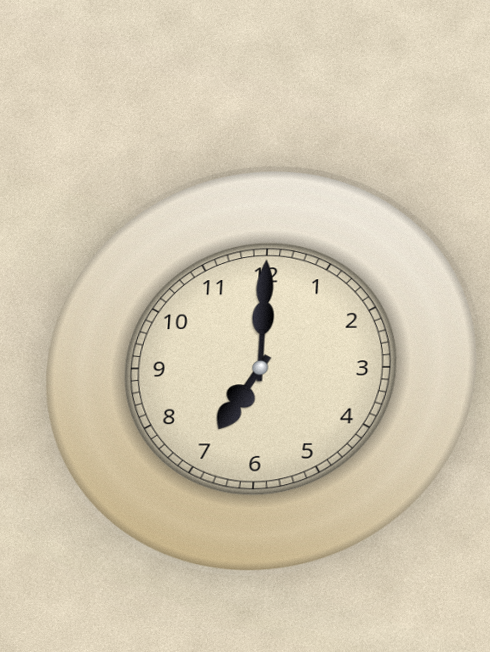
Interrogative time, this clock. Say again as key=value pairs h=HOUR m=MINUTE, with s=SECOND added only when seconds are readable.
h=7 m=0
